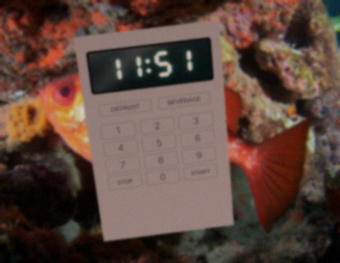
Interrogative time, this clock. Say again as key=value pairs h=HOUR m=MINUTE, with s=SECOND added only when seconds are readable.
h=11 m=51
